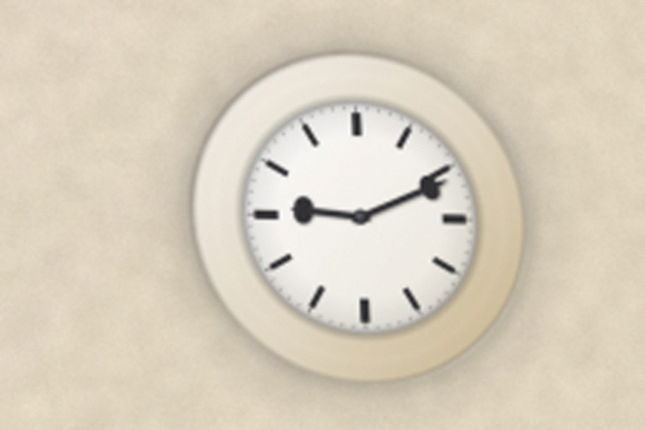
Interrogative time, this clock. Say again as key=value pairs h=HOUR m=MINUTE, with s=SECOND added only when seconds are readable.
h=9 m=11
